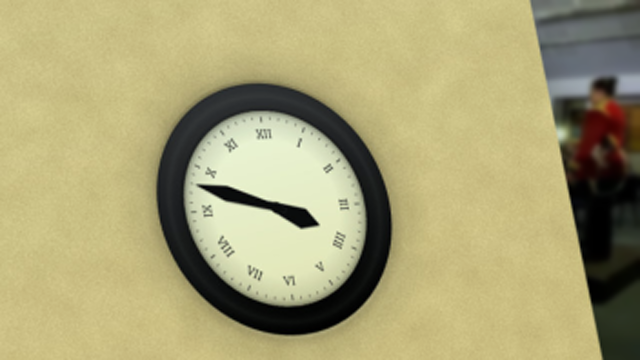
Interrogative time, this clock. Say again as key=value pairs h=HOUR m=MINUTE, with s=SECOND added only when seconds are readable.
h=3 m=48
